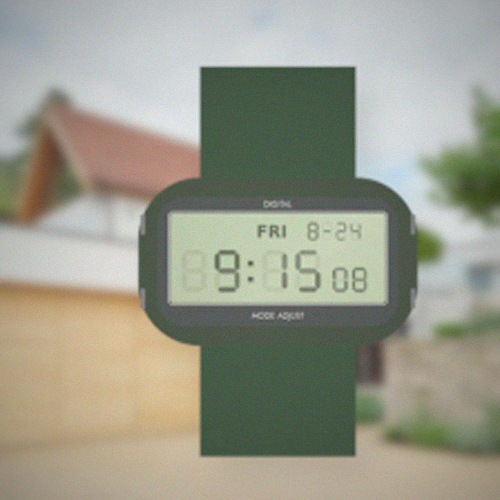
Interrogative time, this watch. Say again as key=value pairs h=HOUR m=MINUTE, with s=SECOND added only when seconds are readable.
h=9 m=15 s=8
